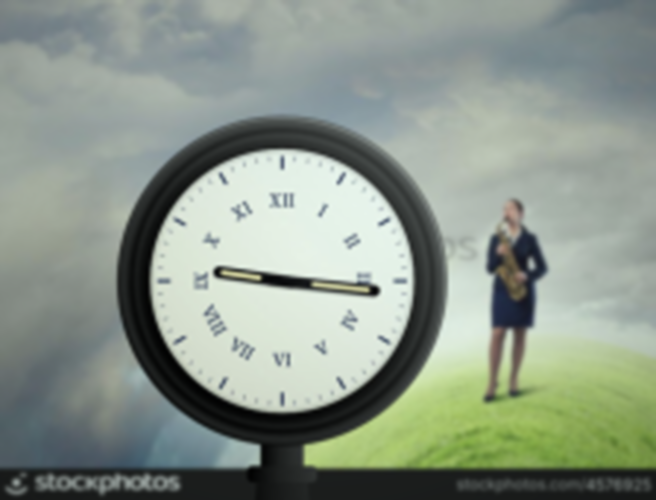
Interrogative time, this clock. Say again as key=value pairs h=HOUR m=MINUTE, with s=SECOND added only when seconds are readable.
h=9 m=16
